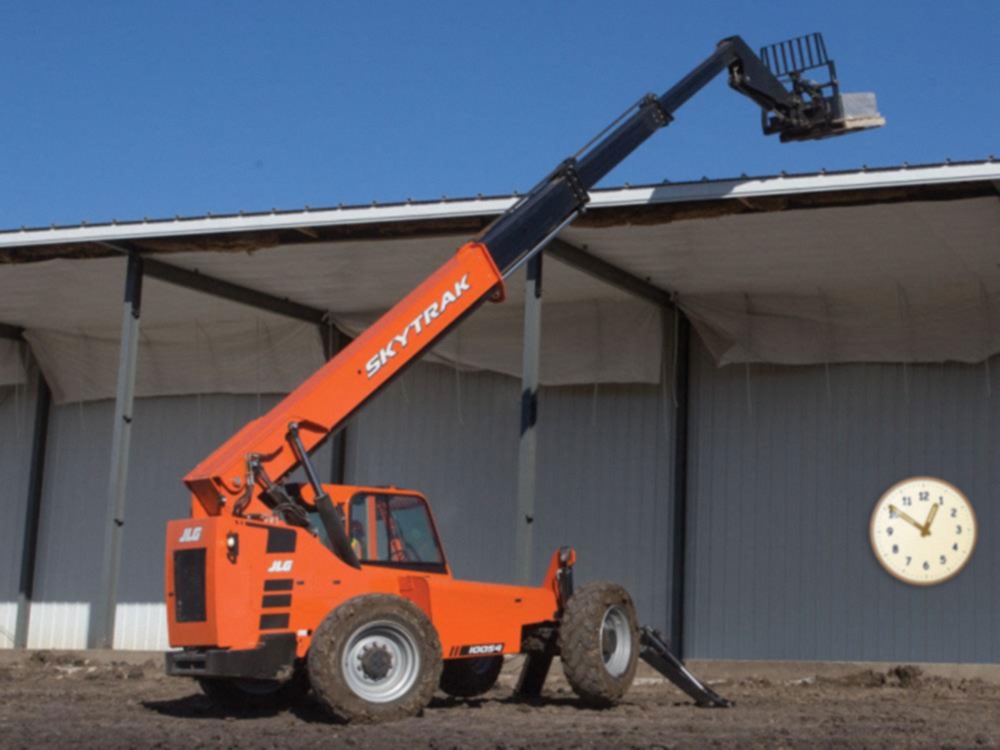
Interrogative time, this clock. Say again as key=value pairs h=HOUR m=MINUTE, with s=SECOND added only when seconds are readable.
h=12 m=51
